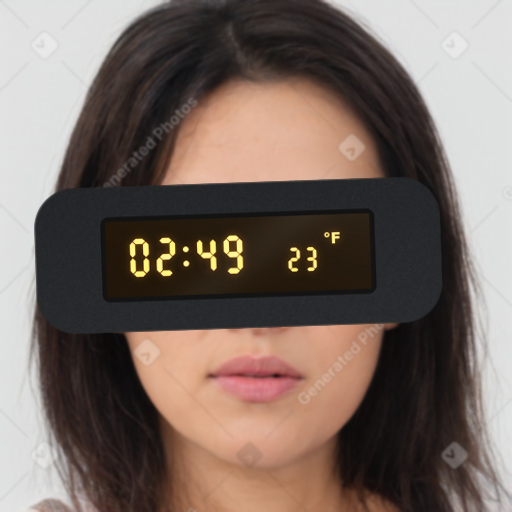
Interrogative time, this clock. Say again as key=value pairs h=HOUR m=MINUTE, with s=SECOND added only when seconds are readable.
h=2 m=49
